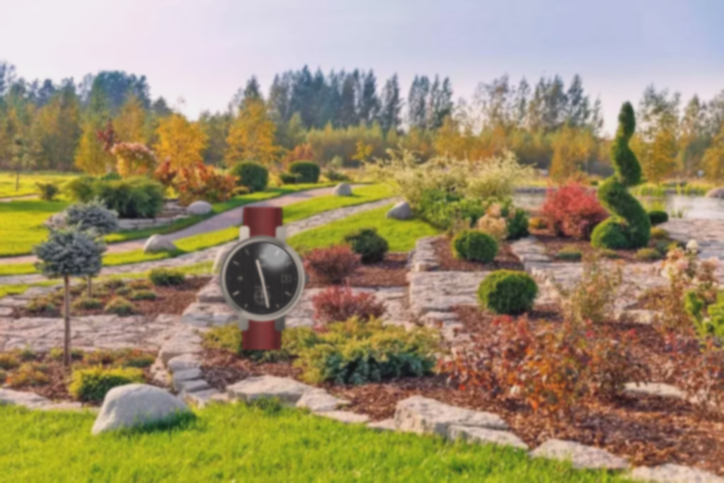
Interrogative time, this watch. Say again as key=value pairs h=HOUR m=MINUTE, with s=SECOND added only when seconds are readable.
h=11 m=28
